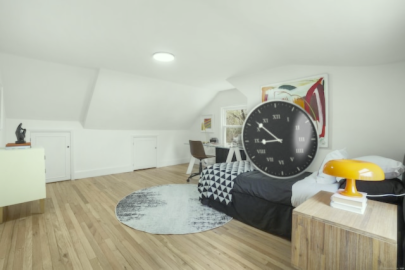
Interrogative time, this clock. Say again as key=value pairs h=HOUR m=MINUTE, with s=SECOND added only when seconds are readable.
h=8 m=52
